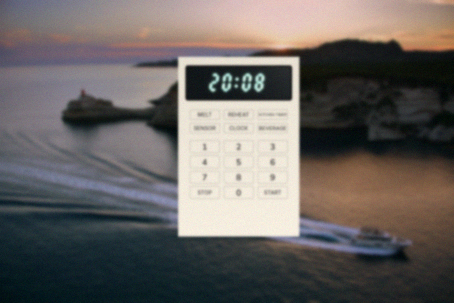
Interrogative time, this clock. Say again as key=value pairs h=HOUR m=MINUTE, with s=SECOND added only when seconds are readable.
h=20 m=8
